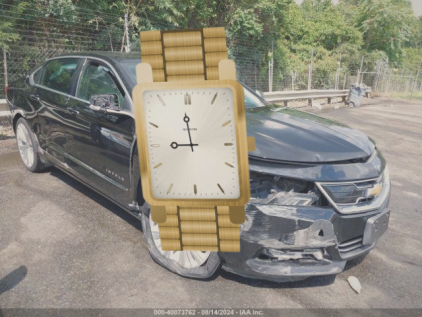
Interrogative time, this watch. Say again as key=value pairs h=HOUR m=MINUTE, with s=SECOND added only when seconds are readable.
h=8 m=59
